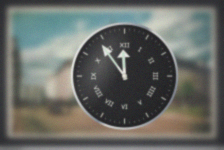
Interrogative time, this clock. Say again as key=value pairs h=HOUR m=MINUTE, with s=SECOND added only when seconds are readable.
h=11 m=54
